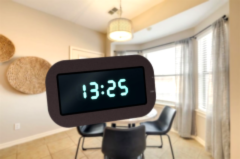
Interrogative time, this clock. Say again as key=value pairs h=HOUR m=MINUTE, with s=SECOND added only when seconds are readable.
h=13 m=25
